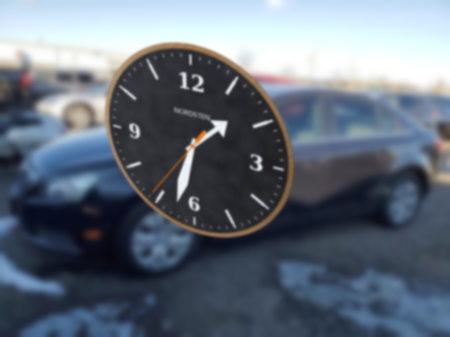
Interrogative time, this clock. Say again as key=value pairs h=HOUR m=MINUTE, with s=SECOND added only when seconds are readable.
h=1 m=32 s=36
